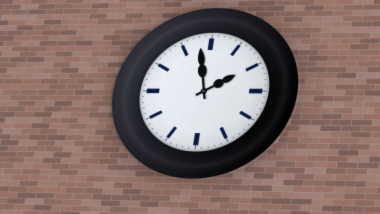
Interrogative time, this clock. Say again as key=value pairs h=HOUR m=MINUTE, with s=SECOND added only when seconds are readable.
h=1 m=58
